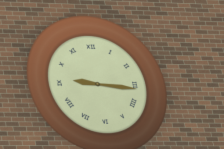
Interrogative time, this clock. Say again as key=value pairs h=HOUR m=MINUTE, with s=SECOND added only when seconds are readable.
h=9 m=16
